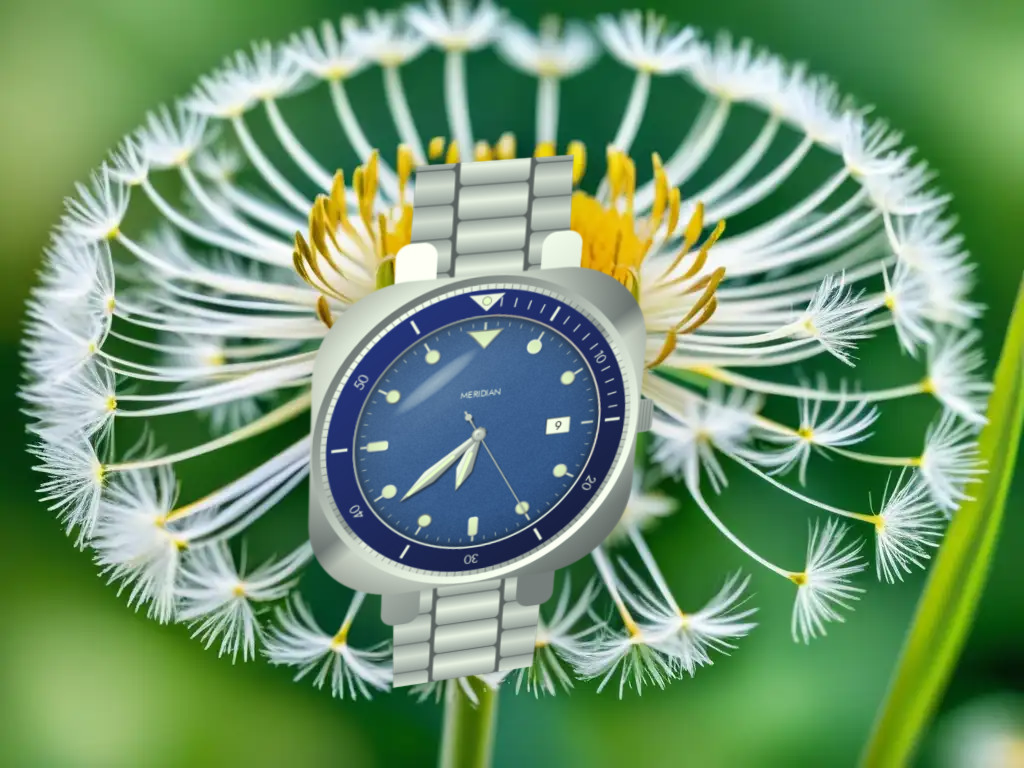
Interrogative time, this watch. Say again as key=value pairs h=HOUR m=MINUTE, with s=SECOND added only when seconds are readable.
h=6 m=38 s=25
